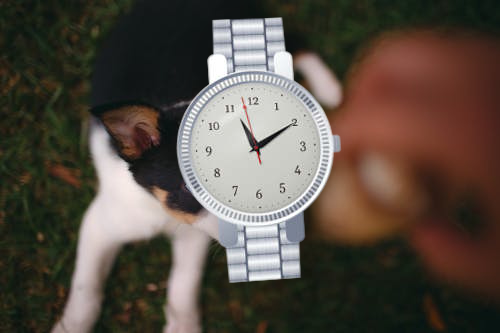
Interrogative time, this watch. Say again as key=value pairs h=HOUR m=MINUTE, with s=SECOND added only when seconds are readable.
h=11 m=9 s=58
